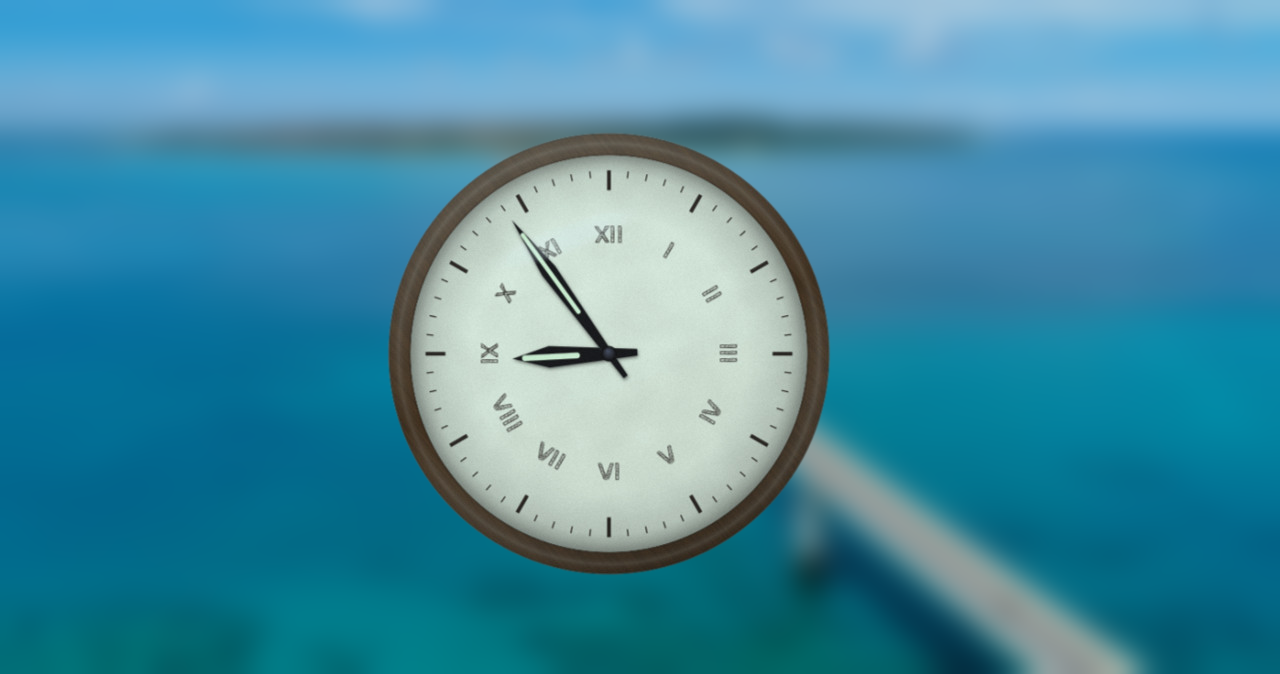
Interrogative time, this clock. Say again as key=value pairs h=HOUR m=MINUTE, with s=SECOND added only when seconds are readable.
h=8 m=54
